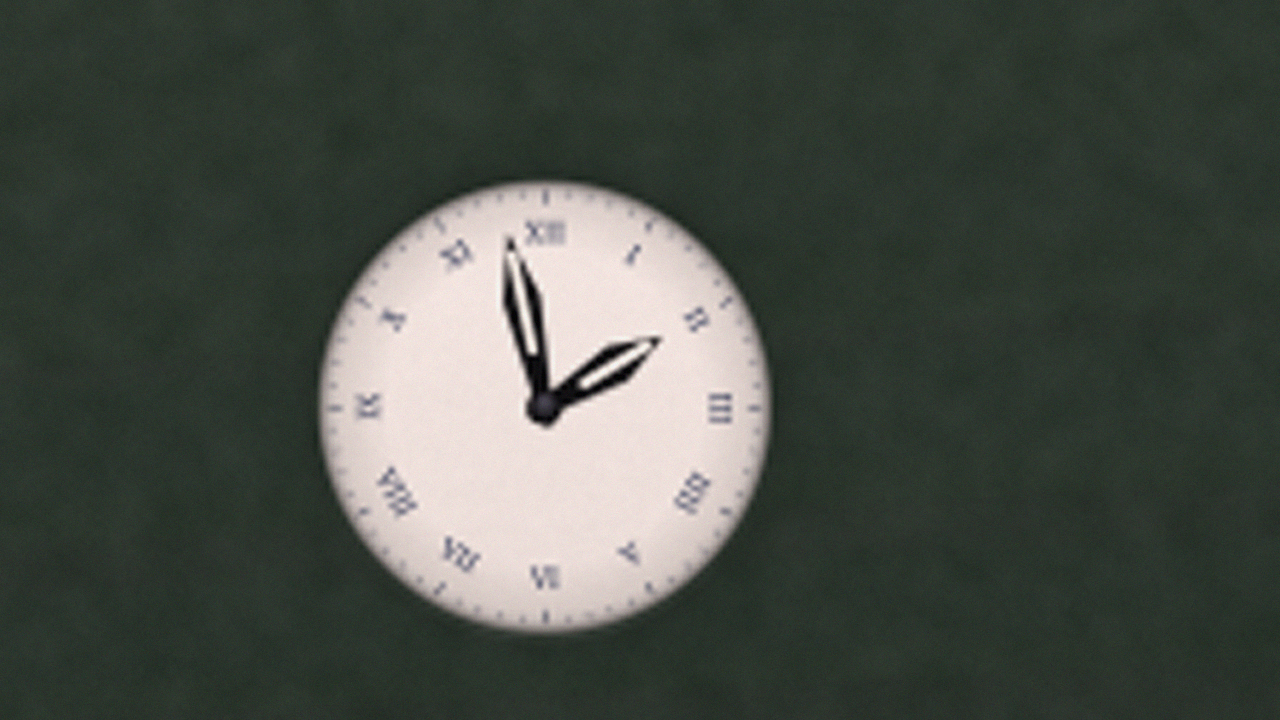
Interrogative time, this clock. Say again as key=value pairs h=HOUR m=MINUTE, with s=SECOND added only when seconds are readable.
h=1 m=58
